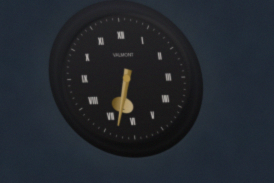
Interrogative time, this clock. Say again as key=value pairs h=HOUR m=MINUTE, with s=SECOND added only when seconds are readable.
h=6 m=33
